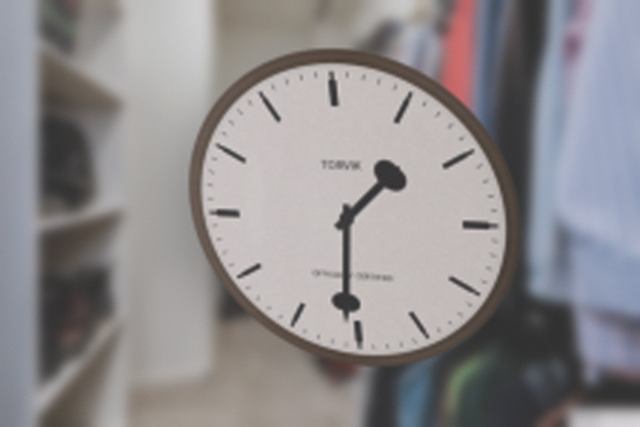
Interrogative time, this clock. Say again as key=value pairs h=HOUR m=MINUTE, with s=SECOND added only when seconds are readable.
h=1 m=31
